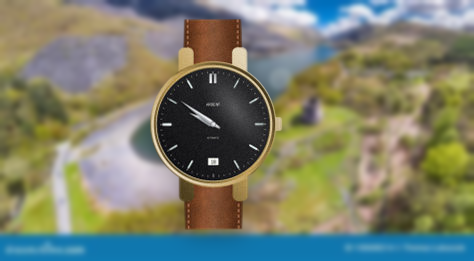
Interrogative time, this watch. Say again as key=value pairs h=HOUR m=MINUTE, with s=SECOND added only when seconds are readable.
h=9 m=51
